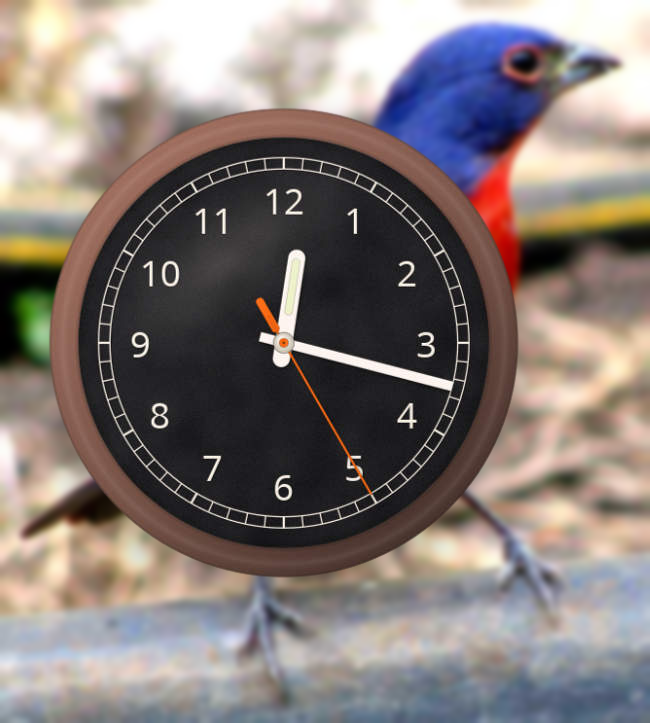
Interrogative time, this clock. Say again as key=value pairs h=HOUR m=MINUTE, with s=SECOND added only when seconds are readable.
h=12 m=17 s=25
